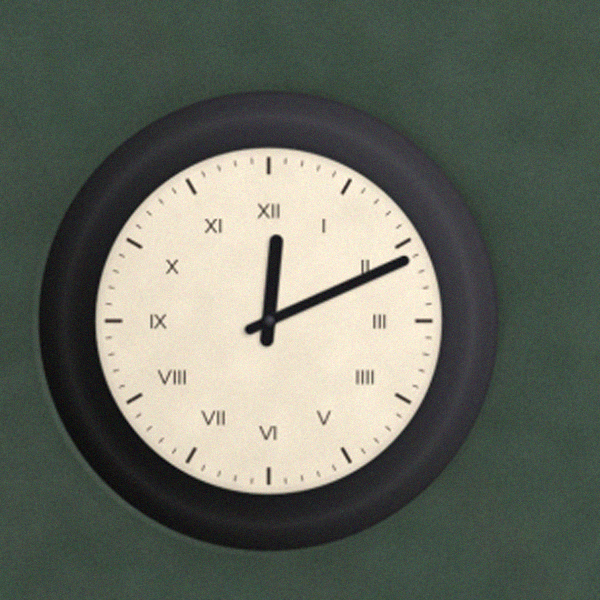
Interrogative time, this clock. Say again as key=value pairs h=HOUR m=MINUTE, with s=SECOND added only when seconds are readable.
h=12 m=11
